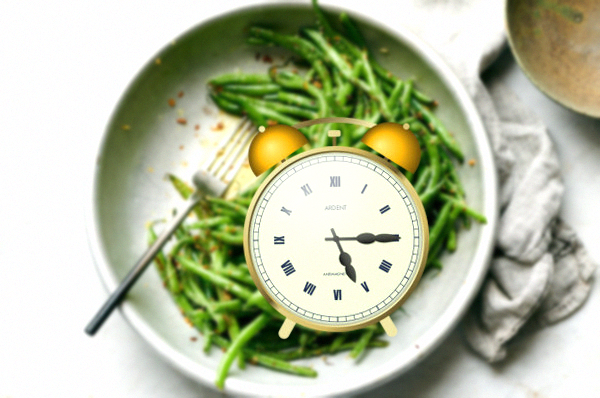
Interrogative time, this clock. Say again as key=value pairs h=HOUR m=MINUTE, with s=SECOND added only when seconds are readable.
h=5 m=15
